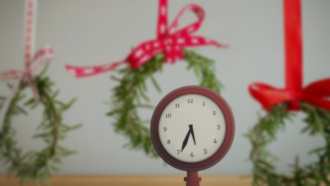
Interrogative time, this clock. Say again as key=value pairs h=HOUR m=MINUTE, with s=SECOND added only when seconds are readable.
h=5 m=34
